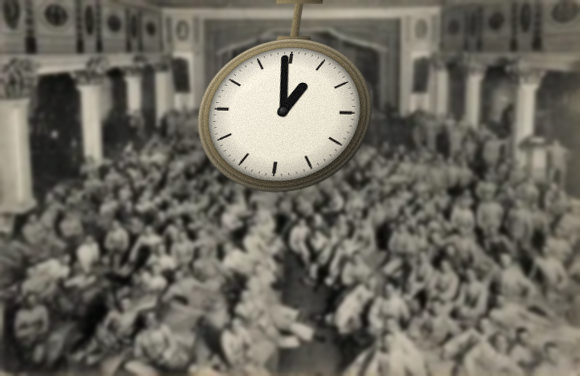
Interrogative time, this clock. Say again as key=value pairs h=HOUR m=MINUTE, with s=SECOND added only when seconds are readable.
h=12 m=59
